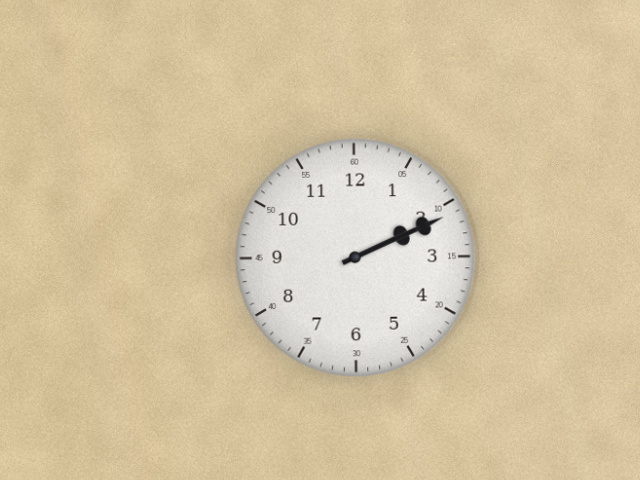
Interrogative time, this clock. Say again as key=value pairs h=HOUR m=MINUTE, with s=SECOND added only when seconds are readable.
h=2 m=11
